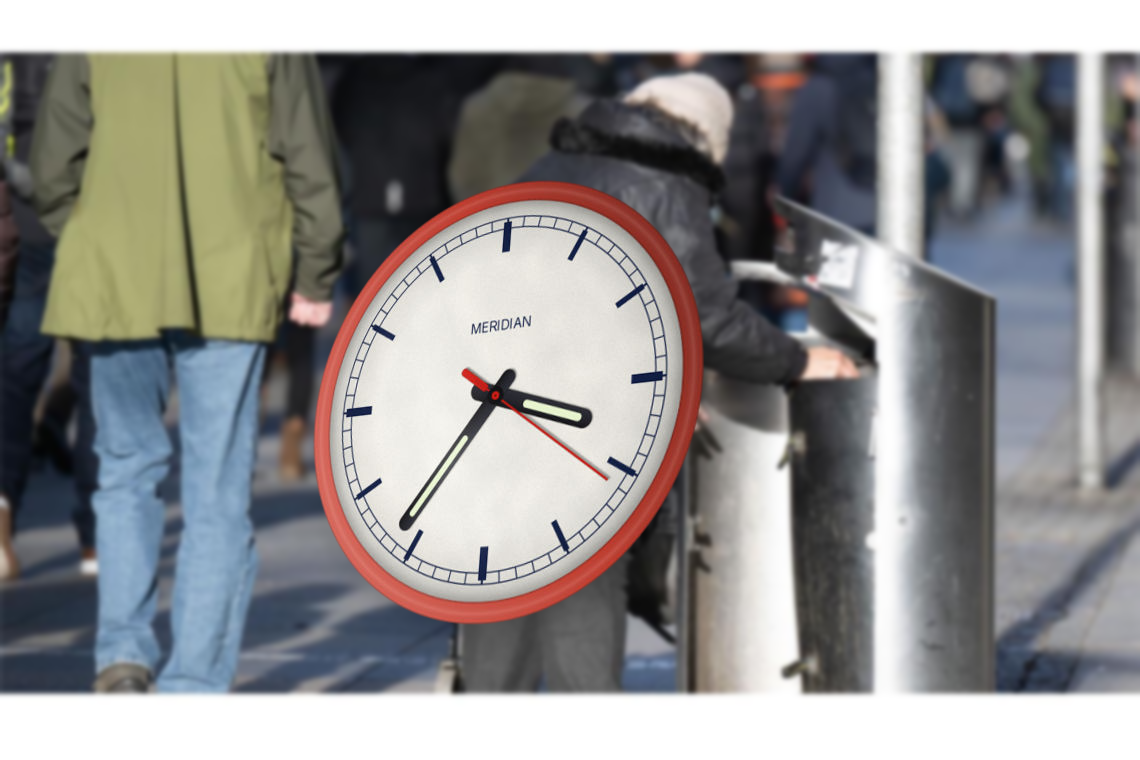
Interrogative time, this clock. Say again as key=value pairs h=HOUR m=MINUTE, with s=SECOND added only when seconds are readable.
h=3 m=36 s=21
